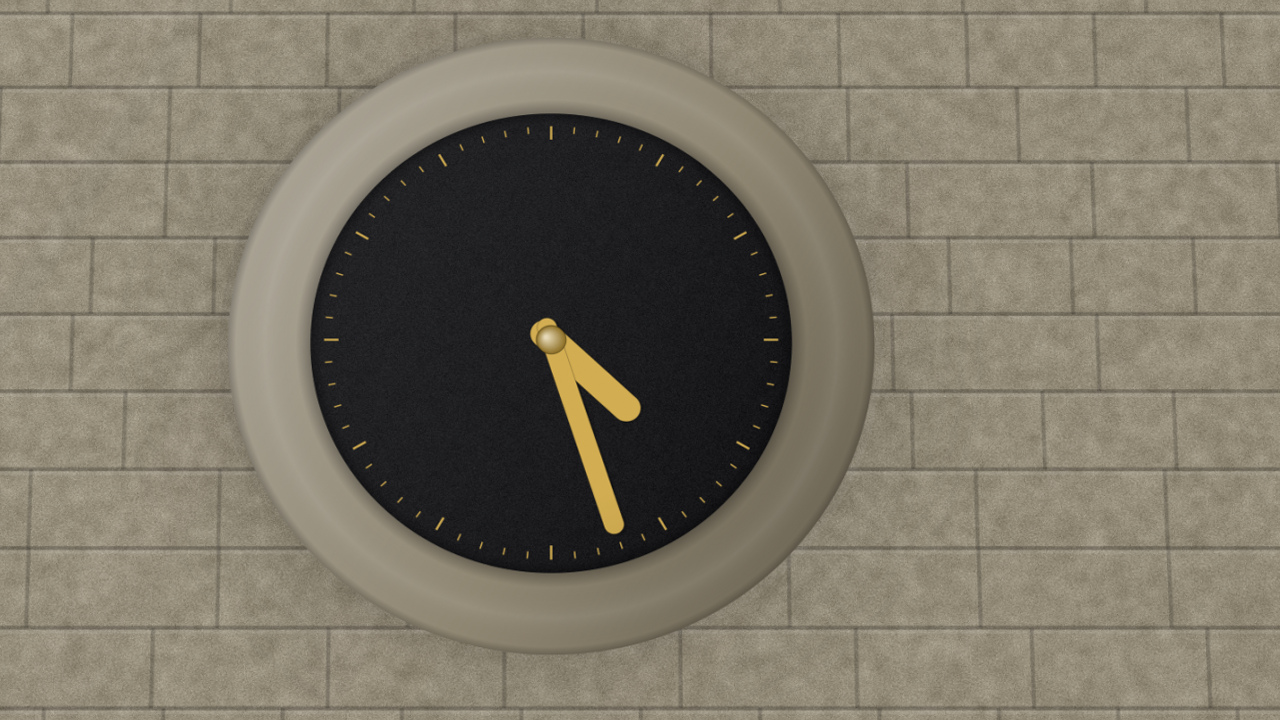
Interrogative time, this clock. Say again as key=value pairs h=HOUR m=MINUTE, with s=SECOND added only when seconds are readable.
h=4 m=27
